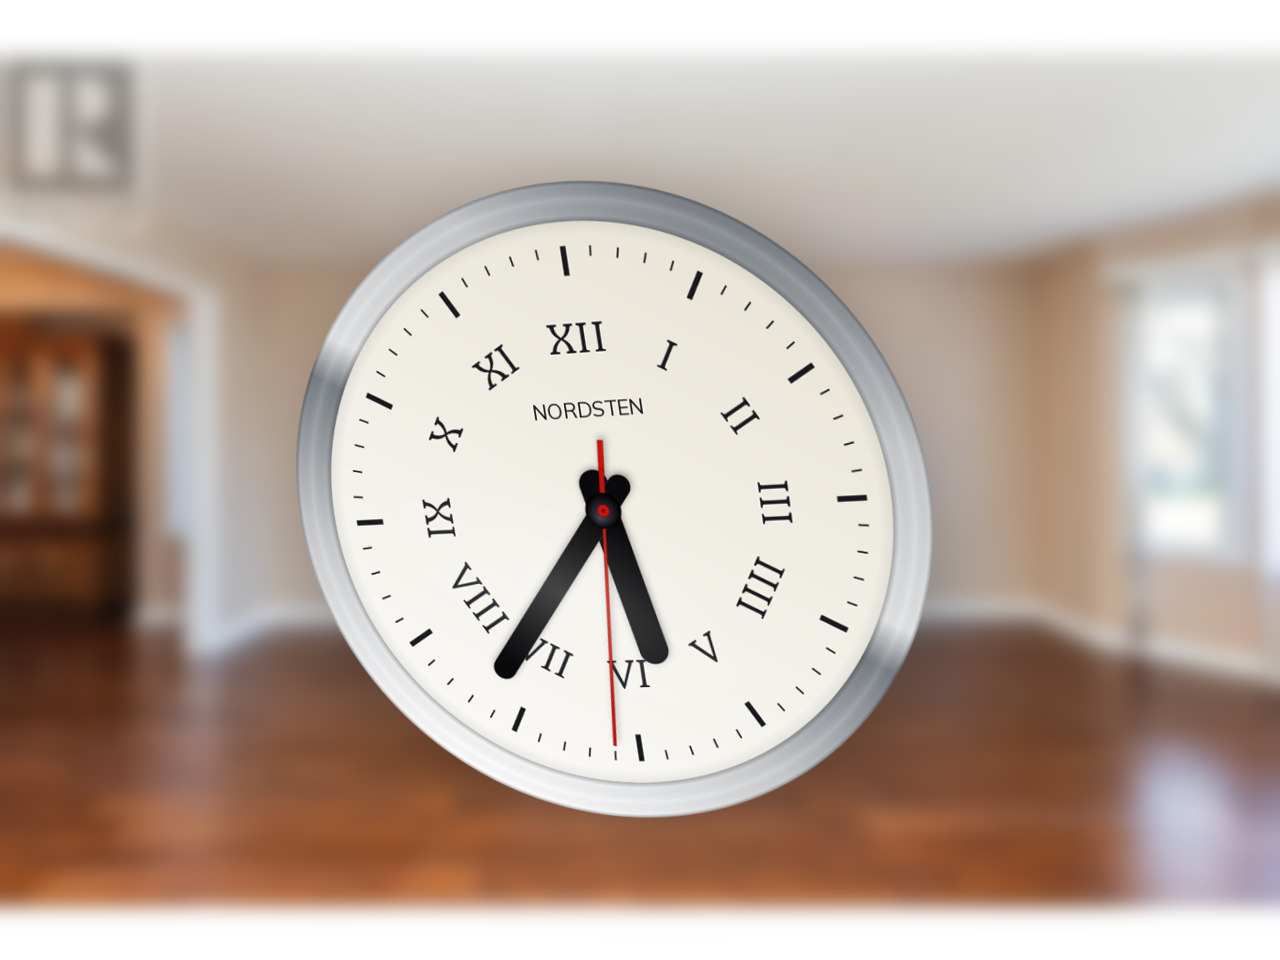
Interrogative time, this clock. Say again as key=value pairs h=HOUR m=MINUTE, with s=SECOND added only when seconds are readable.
h=5 m=36 s=31
